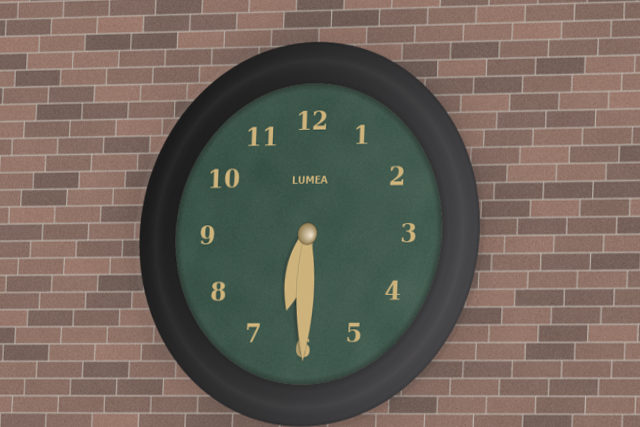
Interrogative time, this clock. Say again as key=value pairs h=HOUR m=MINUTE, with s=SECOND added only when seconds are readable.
h=6 m=30
